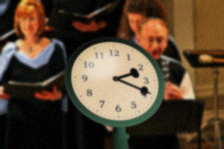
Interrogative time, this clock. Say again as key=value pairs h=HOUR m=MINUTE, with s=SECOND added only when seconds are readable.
h=2 m=19
